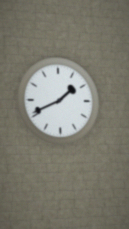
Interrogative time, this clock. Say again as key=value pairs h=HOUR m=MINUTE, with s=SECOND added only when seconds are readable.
h=1 m=41
